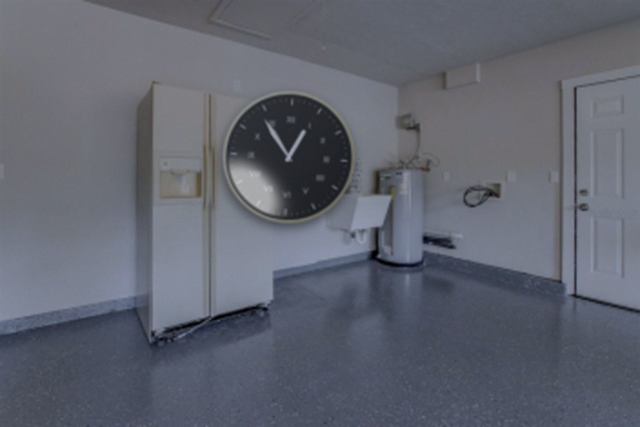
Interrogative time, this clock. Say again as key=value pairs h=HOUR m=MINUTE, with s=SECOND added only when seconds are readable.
h=12 m=54
